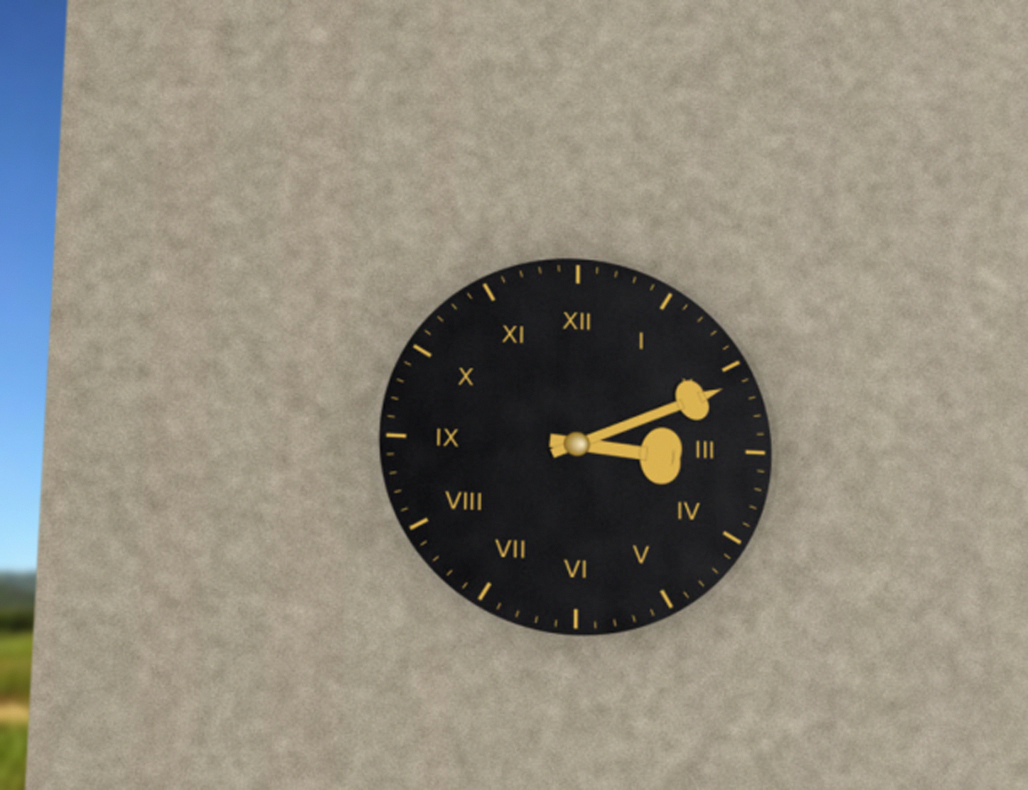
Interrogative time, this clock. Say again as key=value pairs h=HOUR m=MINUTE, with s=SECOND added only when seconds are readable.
h=3 m=11
